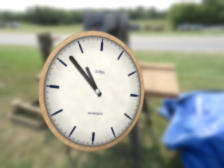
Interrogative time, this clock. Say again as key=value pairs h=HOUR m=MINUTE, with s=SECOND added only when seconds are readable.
h=10 m=52
